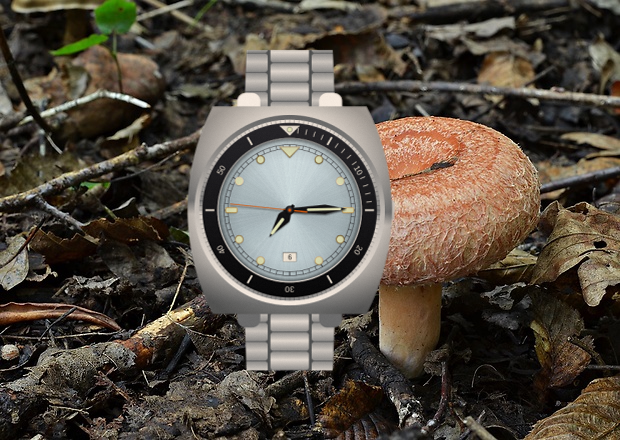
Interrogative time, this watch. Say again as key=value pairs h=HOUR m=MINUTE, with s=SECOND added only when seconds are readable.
h=7 m=14 s=46
